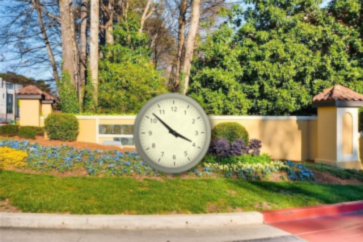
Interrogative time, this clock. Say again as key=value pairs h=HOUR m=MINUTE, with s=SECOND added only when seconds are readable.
h=3 m=52
